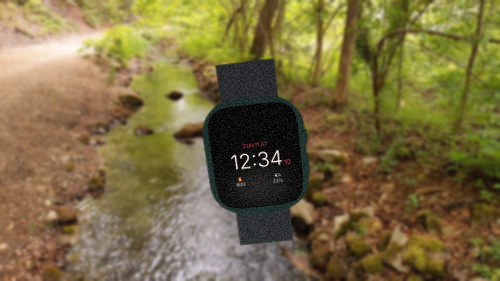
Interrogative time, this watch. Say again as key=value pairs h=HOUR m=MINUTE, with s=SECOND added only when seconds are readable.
h=12 m=34
